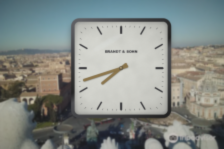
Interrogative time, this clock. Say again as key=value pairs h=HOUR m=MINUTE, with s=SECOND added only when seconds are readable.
h=7 m=42
